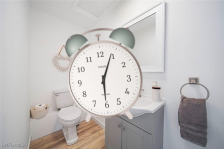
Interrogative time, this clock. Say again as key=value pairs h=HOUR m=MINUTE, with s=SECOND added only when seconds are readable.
h=6 m=4
